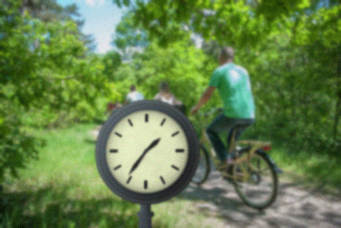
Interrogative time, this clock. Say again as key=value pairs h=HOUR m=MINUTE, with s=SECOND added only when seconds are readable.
h=1 m=36
